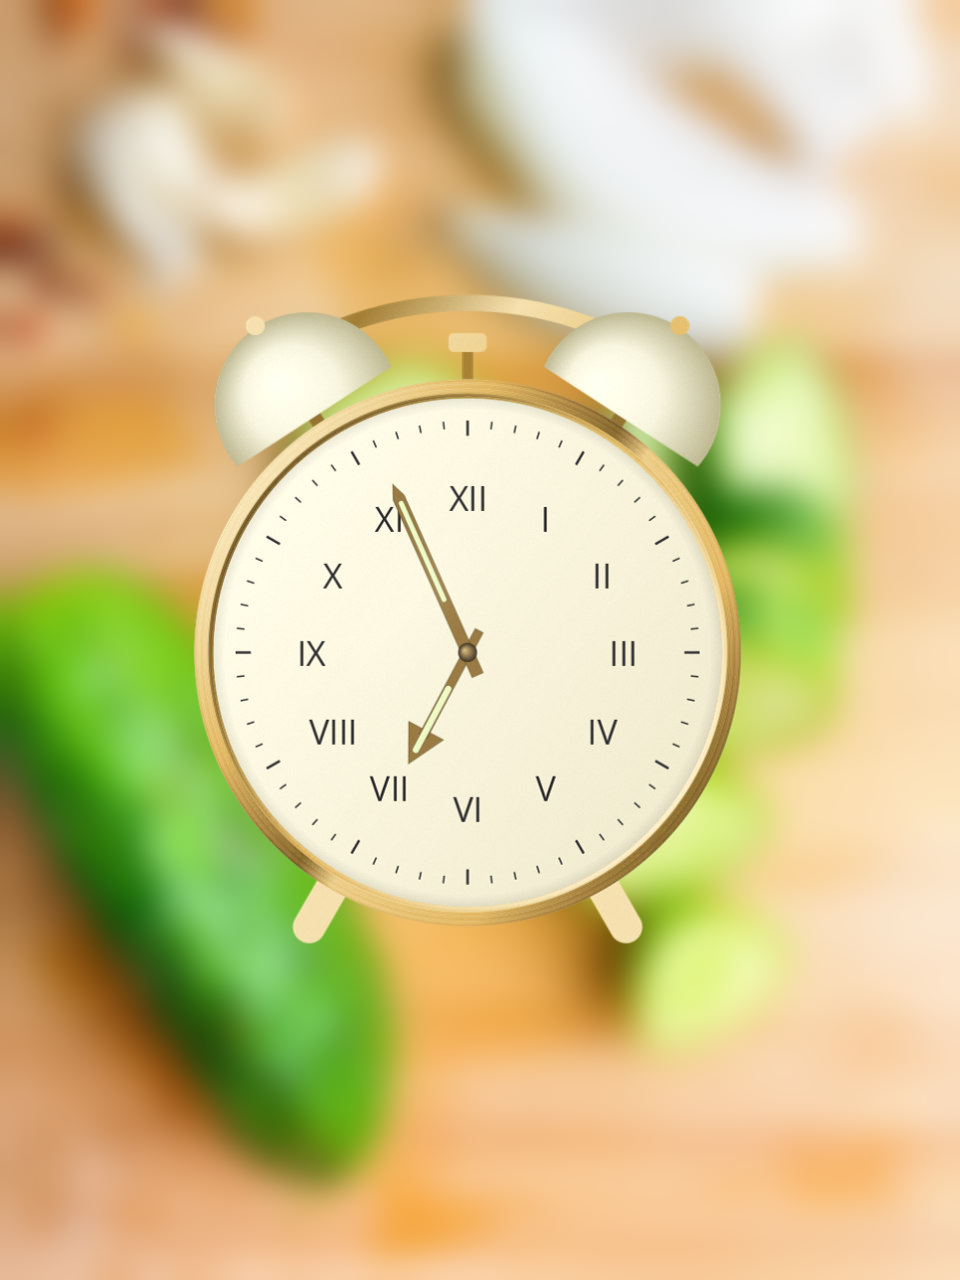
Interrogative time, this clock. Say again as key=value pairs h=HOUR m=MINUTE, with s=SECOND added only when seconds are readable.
h=6 m=56
